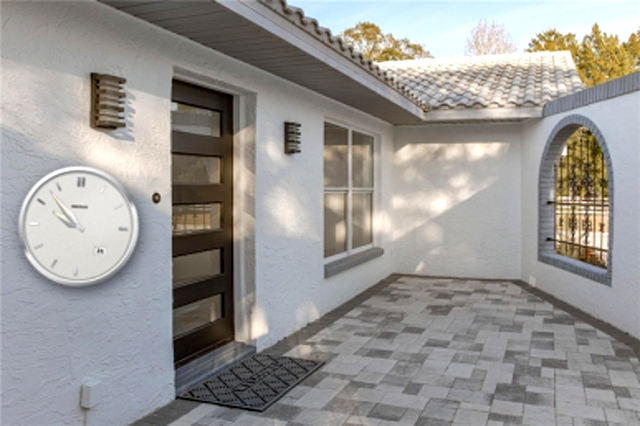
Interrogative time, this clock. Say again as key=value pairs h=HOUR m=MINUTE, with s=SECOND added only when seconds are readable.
h=9 m=53
